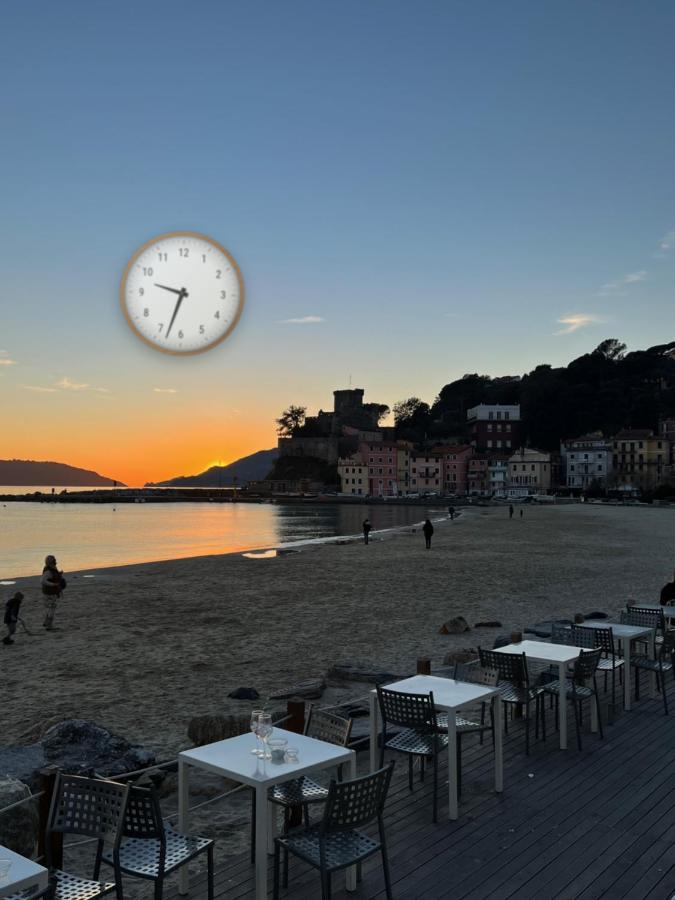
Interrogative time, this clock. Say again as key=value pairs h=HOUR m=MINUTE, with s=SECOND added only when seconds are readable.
h=9 m=33
